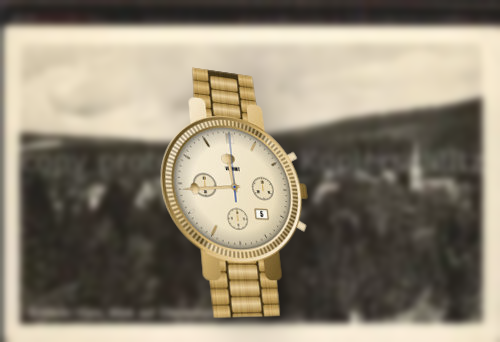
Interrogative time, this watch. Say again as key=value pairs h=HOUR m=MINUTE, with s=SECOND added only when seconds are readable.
h=11 m=44
